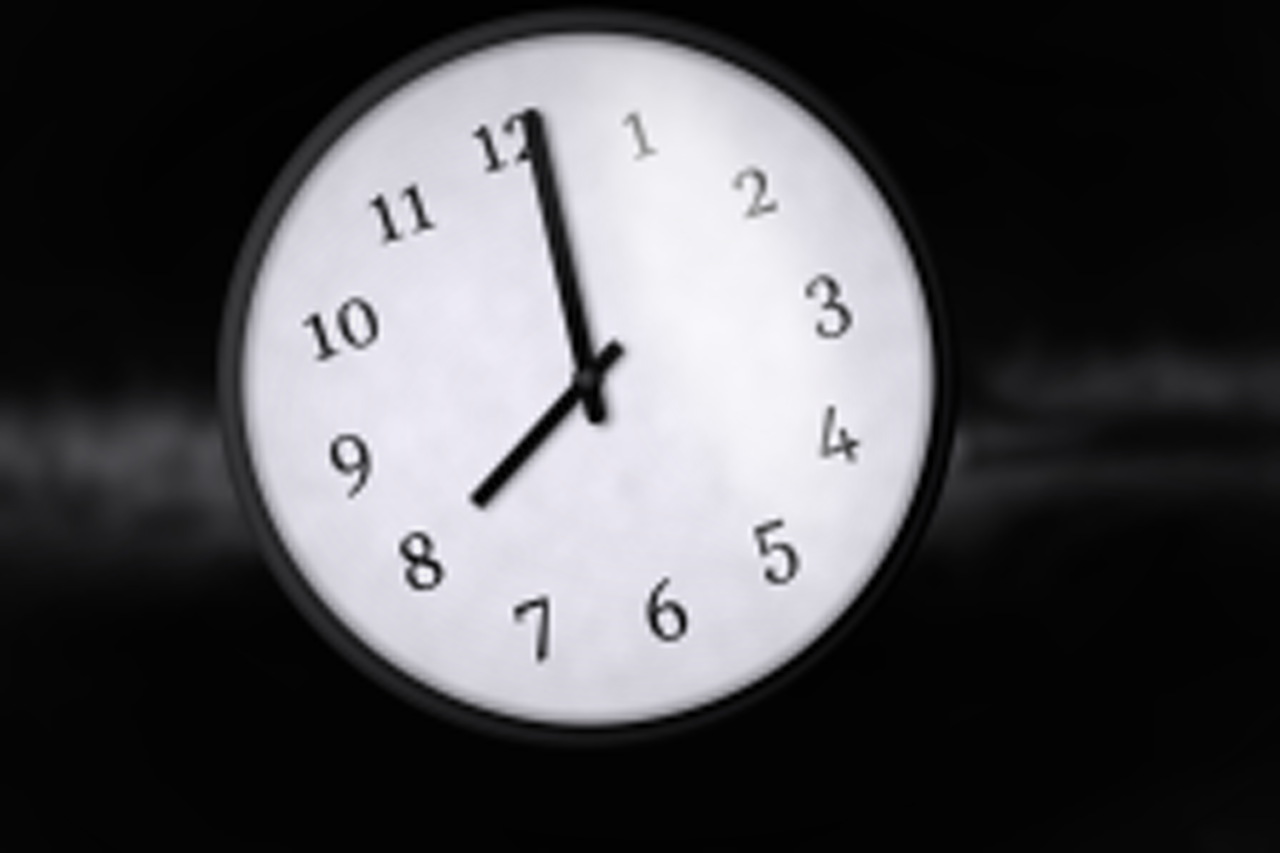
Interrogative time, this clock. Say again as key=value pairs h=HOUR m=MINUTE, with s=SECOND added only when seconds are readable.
h=8 m=1
